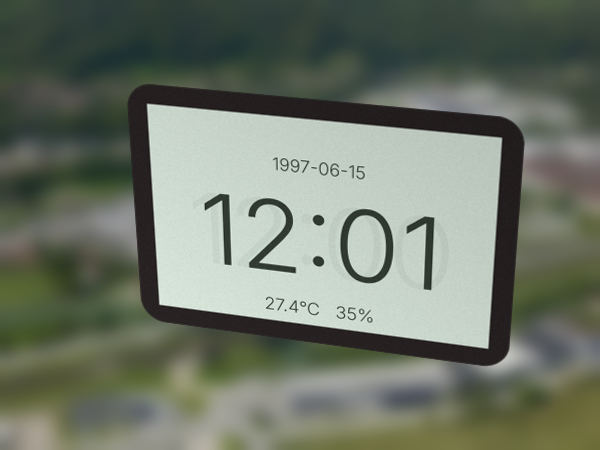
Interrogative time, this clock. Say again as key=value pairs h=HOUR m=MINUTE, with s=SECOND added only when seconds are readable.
h=12 m=1
